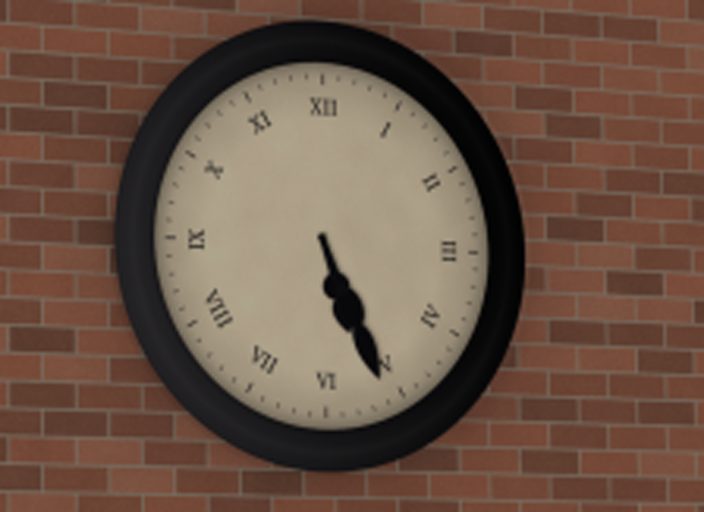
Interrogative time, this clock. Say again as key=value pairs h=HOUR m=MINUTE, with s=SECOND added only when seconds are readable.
h=5 m=26
